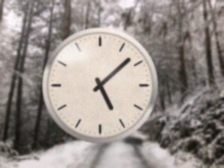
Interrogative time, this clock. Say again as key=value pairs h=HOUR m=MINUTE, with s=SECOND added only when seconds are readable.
h=5 m=8
